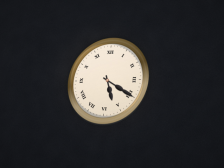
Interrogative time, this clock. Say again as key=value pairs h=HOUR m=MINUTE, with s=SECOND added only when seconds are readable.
h=5 m=20
